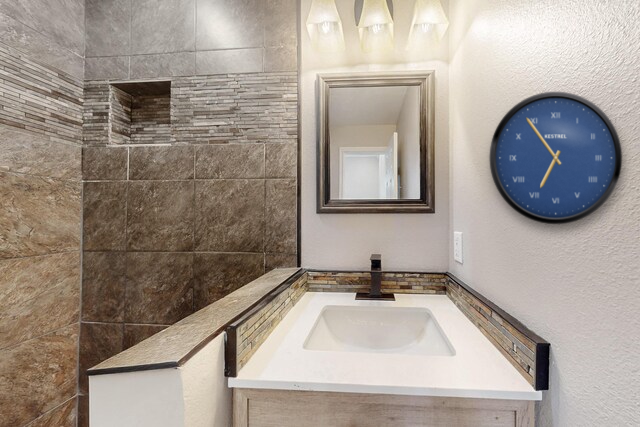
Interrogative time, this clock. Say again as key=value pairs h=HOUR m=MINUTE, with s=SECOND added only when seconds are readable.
h=6 m=54
